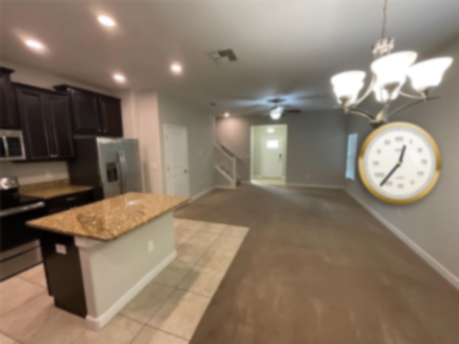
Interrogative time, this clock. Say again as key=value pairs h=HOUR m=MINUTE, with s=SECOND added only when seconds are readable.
h=12 m=37
